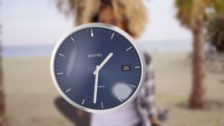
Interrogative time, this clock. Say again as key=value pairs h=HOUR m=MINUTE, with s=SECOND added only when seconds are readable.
h=1 m=32
